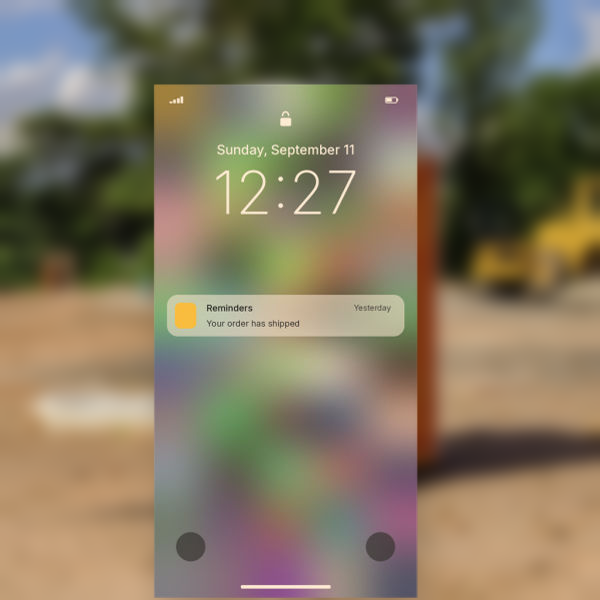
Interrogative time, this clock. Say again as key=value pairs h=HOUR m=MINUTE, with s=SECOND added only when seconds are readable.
h=12 m=27
